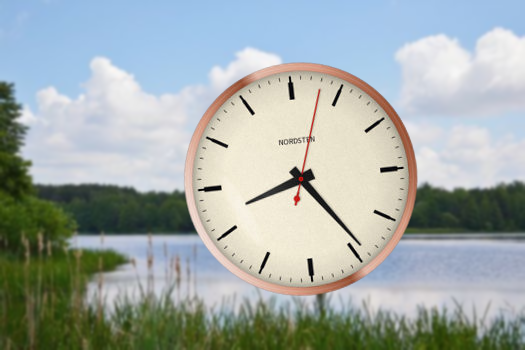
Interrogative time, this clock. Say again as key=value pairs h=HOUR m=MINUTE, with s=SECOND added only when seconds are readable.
h=8 m=24 s=3
